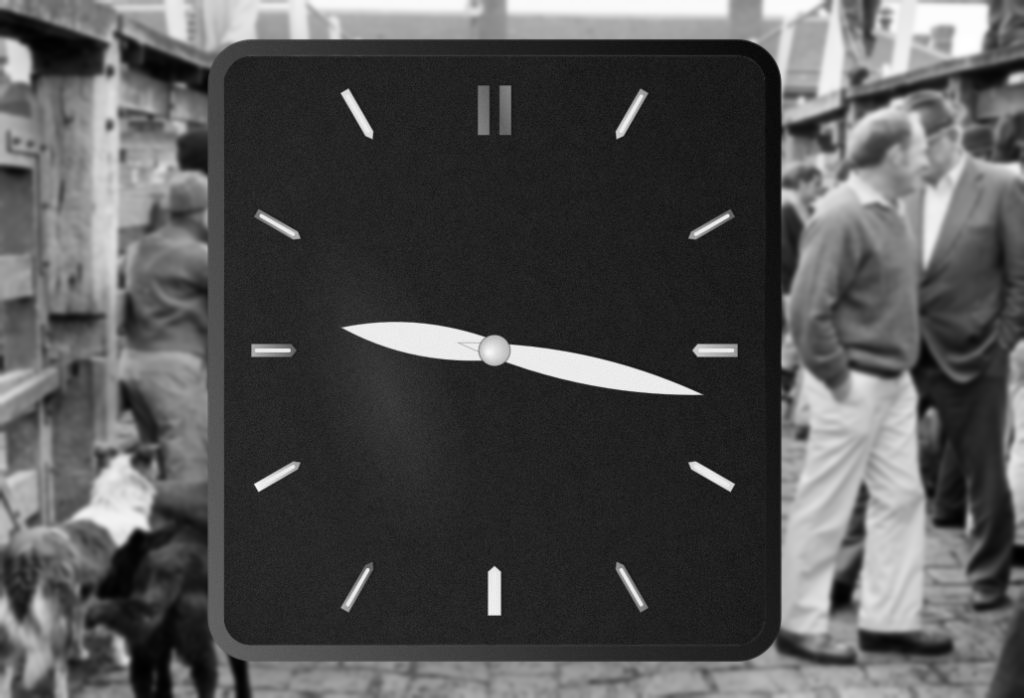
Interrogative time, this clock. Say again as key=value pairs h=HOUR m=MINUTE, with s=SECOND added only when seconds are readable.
h=9 m=17
